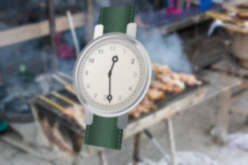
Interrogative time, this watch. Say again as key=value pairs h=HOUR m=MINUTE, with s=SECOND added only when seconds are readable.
h=12 m=29
